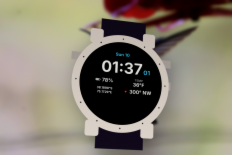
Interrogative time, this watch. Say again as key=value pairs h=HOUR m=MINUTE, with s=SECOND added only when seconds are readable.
h=1 m=37
